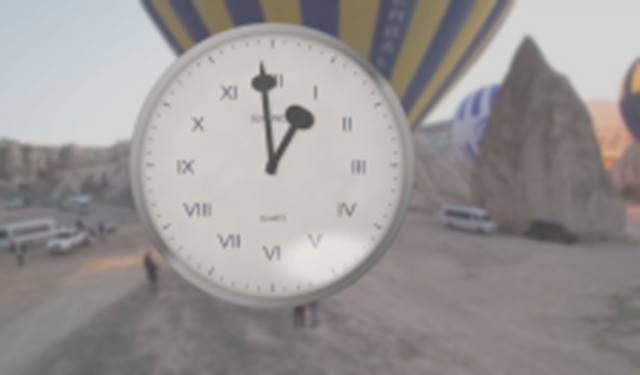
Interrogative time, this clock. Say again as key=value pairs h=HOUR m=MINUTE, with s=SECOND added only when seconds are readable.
h=12 m=59
